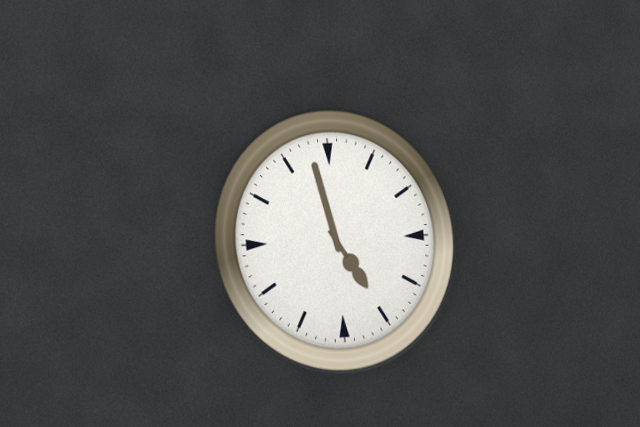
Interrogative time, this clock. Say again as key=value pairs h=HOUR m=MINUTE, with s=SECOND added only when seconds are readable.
h=4 m=58
